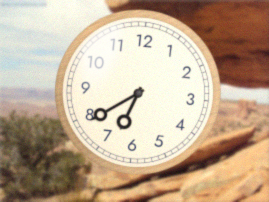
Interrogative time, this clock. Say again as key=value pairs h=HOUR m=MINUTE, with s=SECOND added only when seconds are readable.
h=6 m=39
